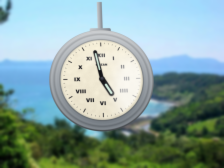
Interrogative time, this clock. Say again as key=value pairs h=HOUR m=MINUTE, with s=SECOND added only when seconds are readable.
h=4 m=58
